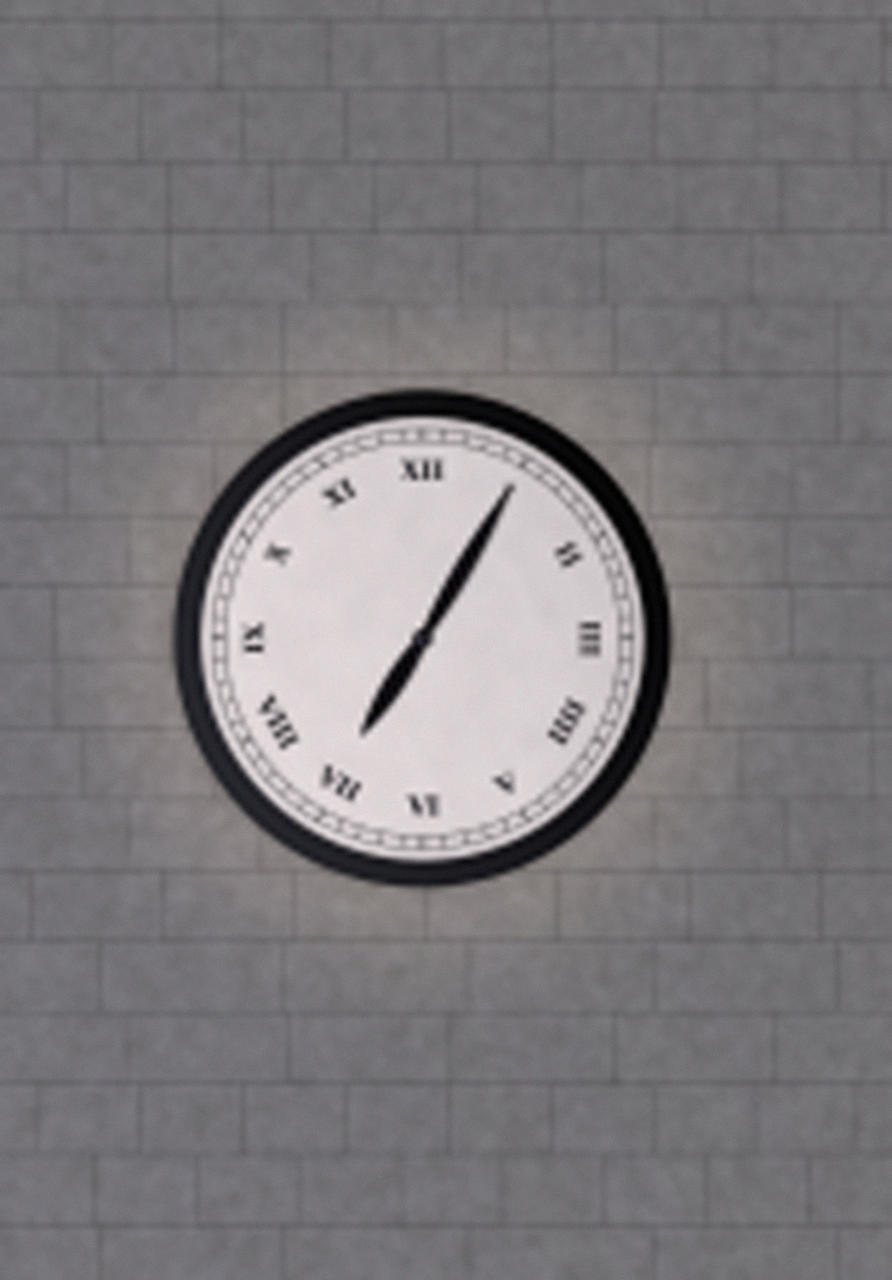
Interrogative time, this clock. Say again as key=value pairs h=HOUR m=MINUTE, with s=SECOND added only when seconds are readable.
h=7 m=5
